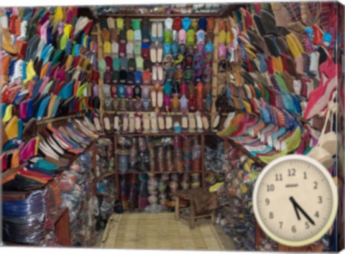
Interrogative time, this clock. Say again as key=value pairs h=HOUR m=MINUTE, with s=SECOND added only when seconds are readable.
h=5 m=23
